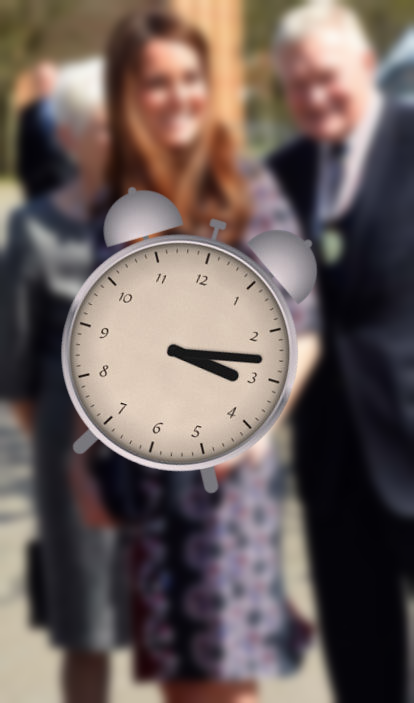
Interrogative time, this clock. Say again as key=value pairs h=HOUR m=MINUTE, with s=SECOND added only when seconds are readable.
h=3 m=13
